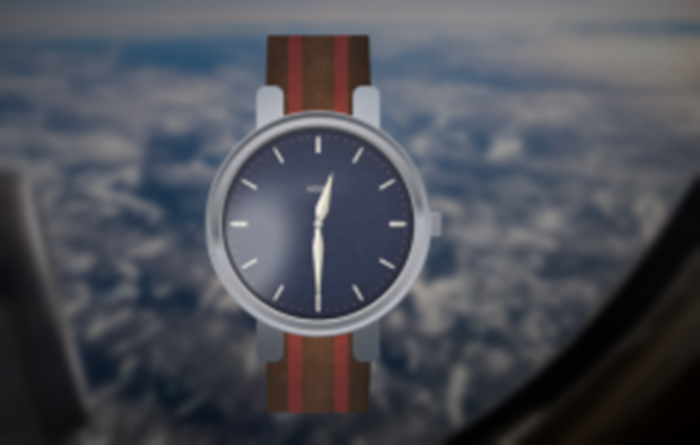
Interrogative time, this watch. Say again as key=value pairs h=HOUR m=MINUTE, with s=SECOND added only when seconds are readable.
h=12 m=30
